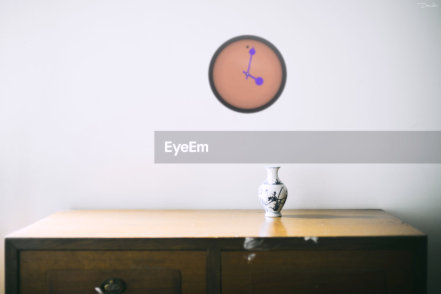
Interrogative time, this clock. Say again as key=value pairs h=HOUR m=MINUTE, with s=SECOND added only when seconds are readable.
h=4 m=2
